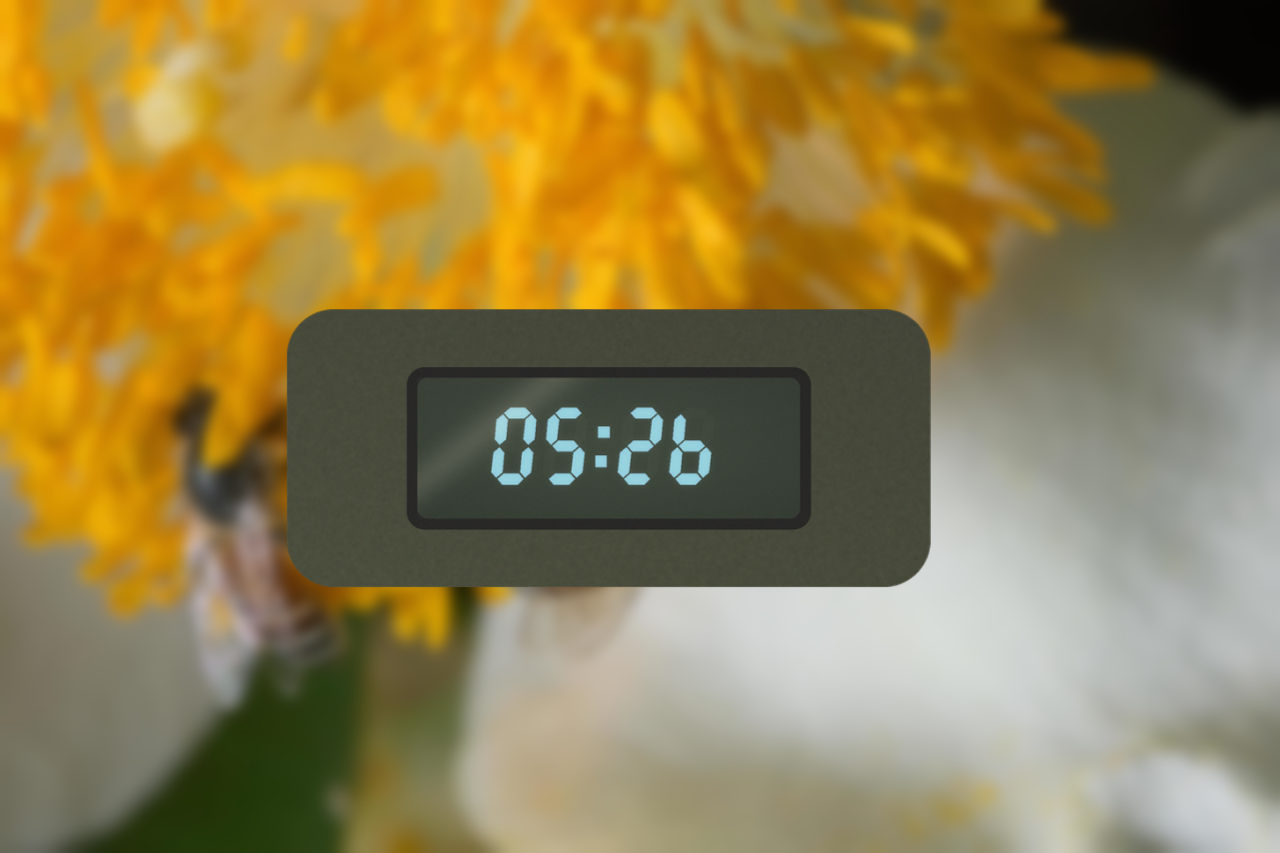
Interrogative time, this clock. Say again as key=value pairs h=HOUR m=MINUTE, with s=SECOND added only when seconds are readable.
h=5 m=26
